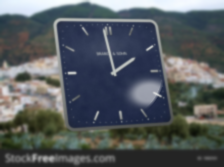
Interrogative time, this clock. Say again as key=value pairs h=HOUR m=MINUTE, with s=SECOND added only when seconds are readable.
h=1 m=59
